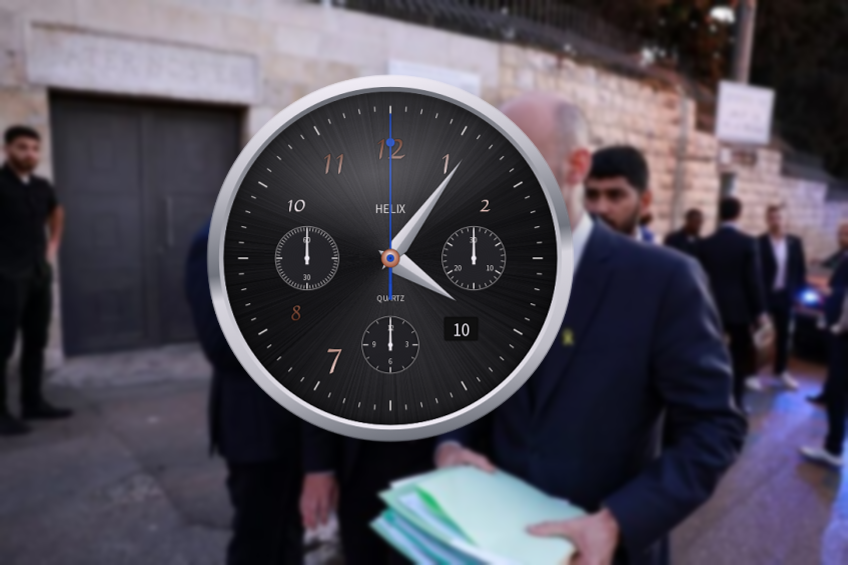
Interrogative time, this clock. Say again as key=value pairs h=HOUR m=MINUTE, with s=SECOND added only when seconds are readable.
h=4 m=6
